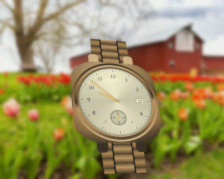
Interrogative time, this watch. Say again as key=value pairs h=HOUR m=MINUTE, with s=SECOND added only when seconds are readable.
h=9 m=52
